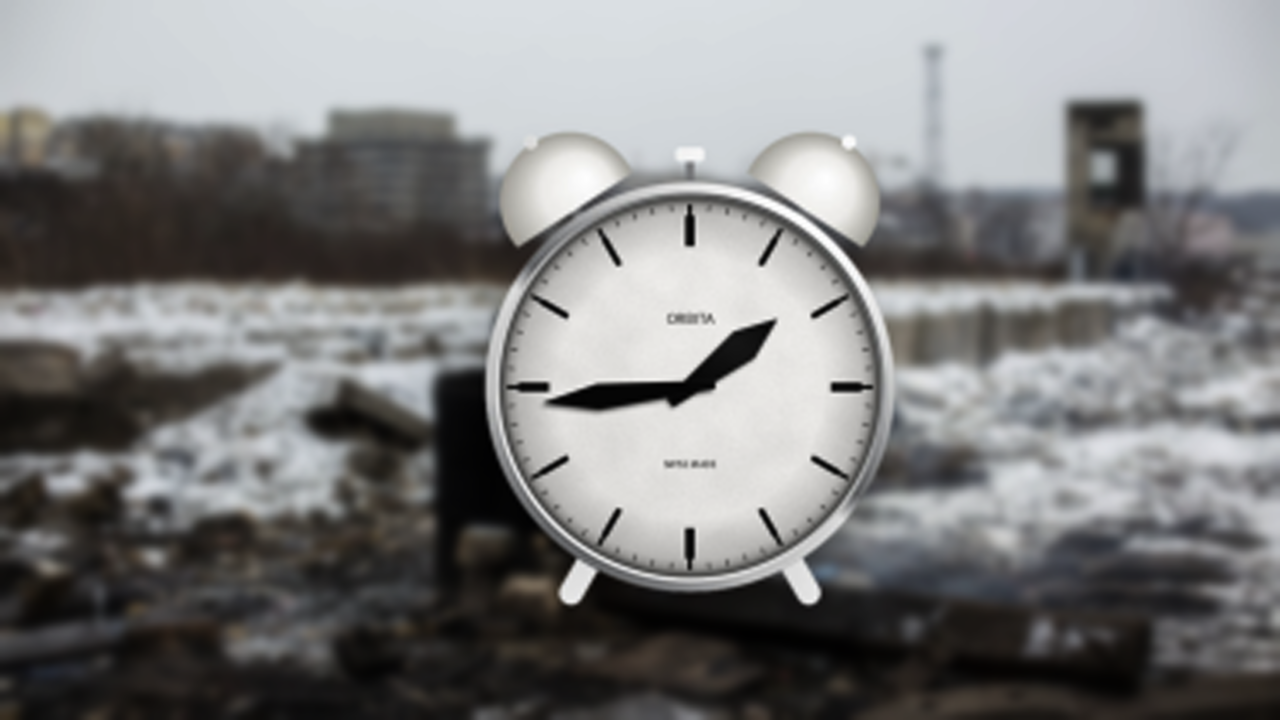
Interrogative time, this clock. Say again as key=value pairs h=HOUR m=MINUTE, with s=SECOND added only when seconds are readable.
h=1 m=44
